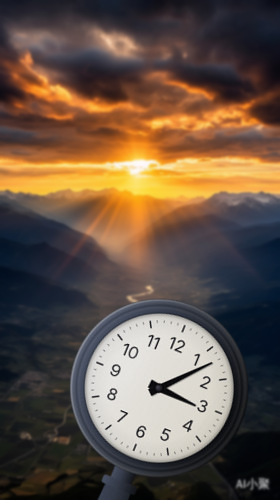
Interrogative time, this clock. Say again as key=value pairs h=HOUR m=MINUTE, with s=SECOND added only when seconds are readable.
h=3 m=7
